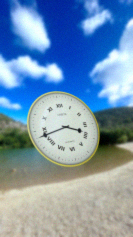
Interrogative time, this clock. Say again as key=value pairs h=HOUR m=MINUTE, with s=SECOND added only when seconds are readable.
h=3 m=43
